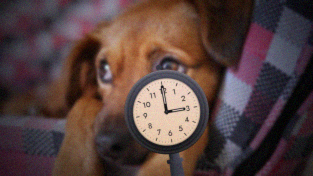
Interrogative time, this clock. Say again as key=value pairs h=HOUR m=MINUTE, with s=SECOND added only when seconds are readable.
h=3 m=0
